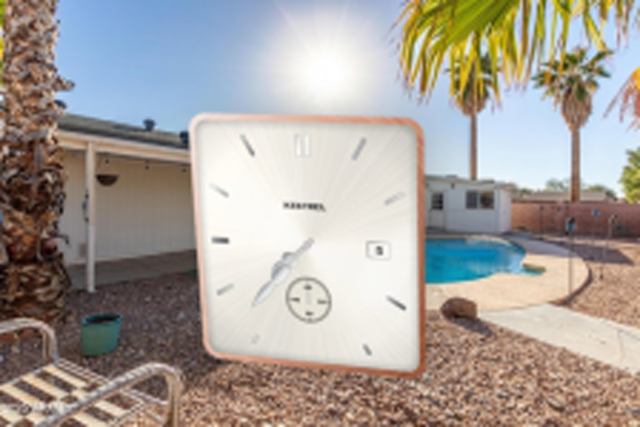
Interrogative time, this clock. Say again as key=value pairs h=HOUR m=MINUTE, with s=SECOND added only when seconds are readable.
h=7 m=37
